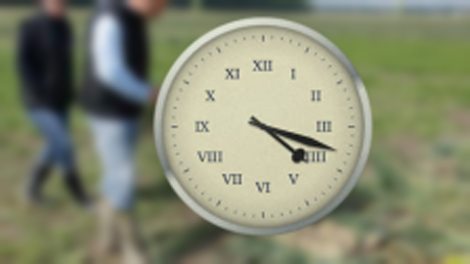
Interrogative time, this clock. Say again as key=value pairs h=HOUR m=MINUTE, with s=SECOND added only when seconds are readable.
h=4 m=18
